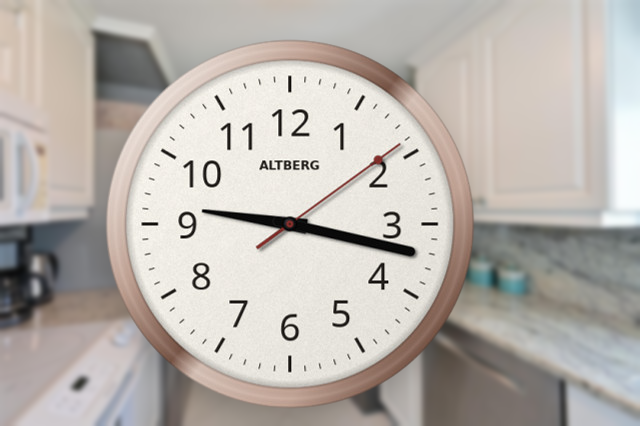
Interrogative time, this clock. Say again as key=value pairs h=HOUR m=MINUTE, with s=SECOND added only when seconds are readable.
h=9 m=17 s=9
